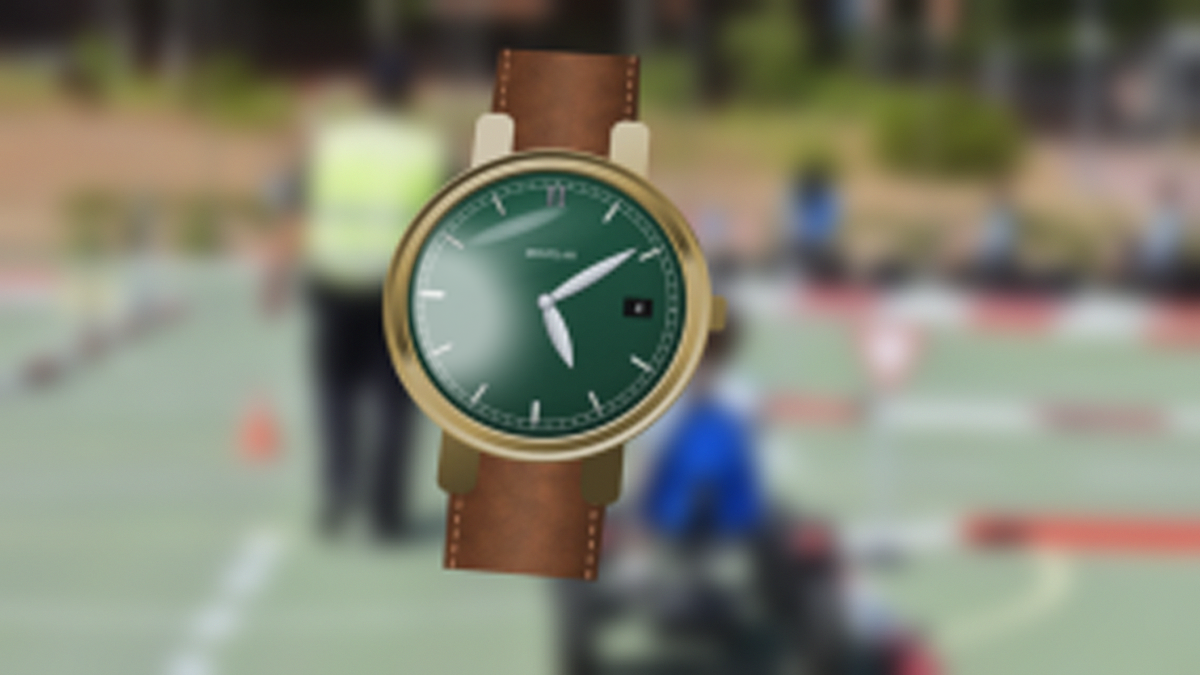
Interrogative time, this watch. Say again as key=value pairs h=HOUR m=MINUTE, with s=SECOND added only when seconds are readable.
h=5 m=9
